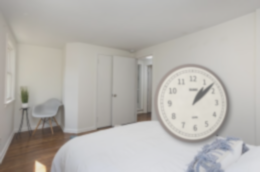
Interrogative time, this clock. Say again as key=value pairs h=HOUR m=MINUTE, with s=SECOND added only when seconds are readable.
h=1 m=8
